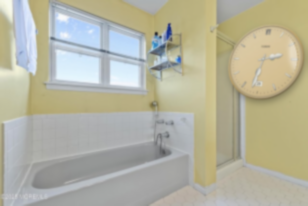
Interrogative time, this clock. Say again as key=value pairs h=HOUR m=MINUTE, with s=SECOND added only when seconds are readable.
h=2 m=32
